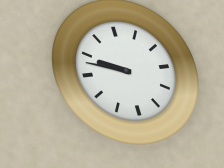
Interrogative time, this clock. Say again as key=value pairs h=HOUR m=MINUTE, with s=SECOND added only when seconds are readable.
h=9 m=48
